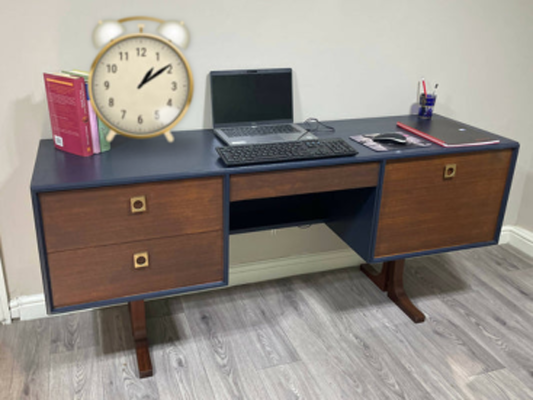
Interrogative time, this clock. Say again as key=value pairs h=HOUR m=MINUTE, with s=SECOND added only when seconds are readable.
h=1 m=9
